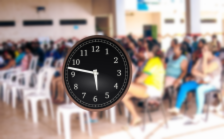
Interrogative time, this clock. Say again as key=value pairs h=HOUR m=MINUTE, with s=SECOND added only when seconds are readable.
h=5 m=47
